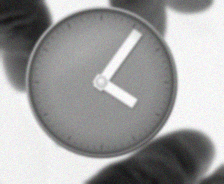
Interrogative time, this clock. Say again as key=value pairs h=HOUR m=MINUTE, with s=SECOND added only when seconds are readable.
h=4 m=6
